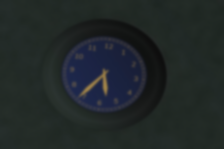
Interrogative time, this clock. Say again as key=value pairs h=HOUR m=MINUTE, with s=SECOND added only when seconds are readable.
h=5 m=36
